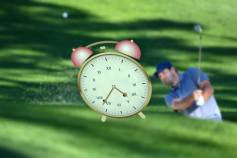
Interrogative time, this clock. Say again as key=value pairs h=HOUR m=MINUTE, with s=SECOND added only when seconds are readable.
h=4 m=37
